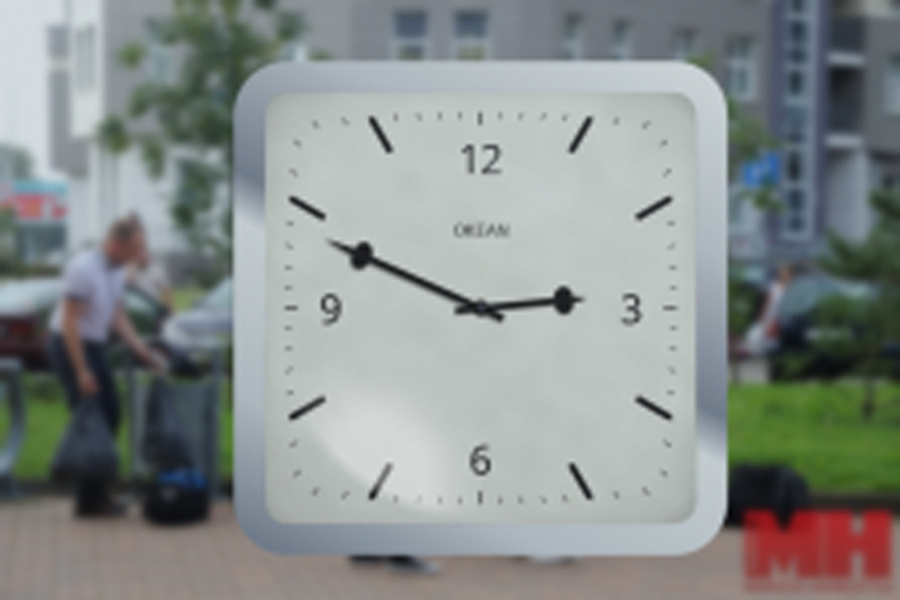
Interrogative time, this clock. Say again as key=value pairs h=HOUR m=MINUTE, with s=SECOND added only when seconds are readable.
h=2 m=49
